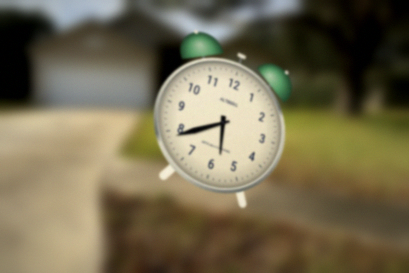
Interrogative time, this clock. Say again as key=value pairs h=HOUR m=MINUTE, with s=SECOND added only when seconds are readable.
h=5 m=39
